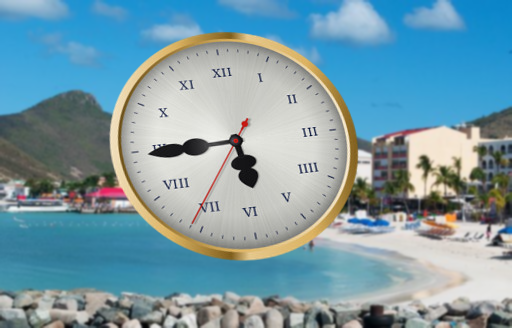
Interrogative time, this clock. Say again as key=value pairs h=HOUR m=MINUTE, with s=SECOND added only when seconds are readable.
h=5 m=44 s=36
